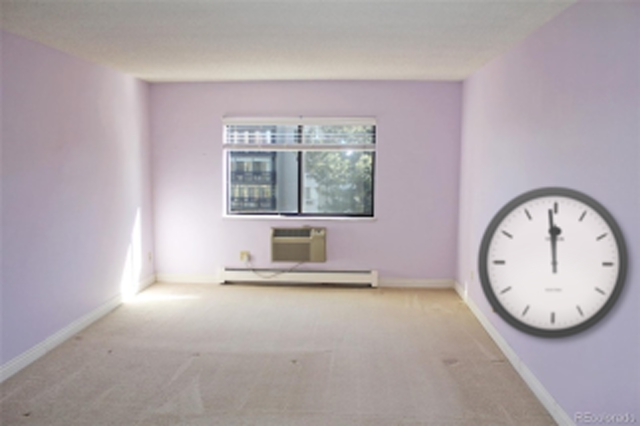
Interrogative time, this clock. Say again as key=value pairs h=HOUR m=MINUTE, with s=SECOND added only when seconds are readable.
h=11 m=59
